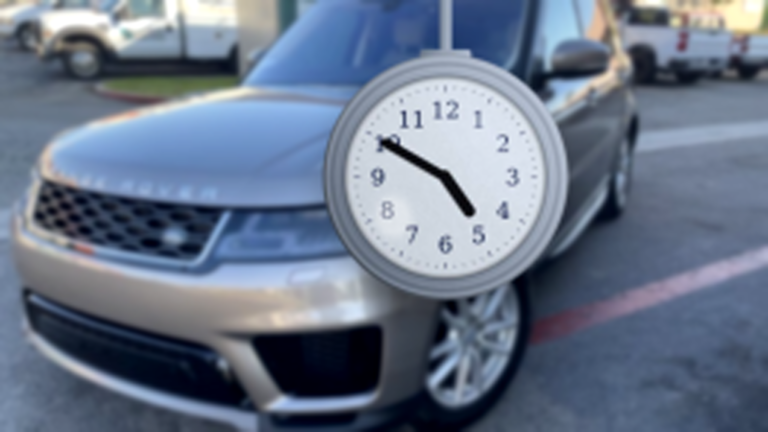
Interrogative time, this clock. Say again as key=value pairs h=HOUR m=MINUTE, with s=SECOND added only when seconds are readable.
h=4 m=50
